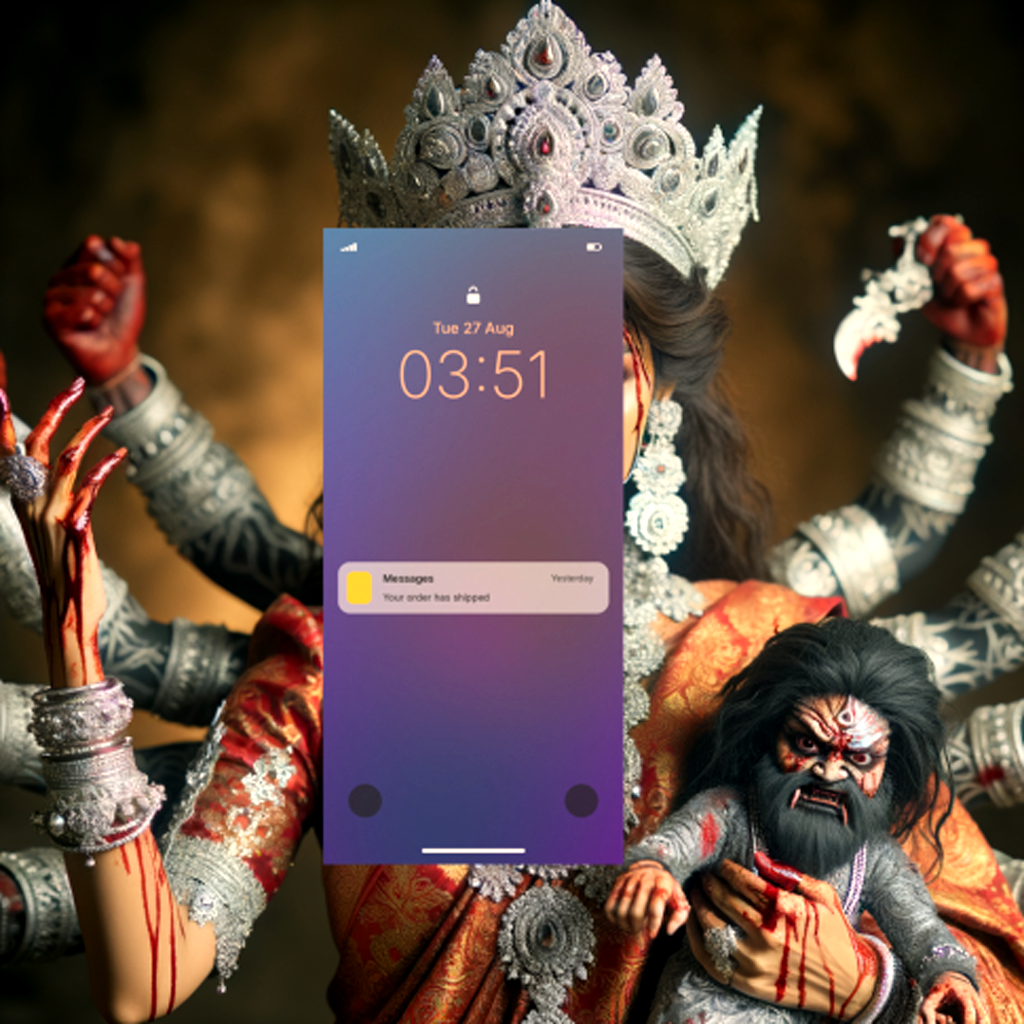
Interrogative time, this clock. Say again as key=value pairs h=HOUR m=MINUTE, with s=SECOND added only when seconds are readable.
h=3 m=51
